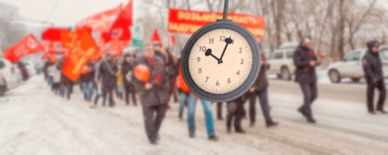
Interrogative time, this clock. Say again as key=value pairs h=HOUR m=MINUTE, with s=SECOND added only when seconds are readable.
h=10 m=3
